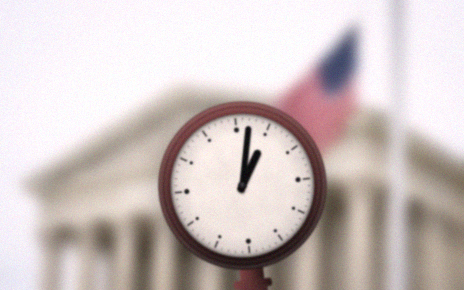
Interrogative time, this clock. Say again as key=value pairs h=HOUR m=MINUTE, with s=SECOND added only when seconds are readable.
h=1 m=2
